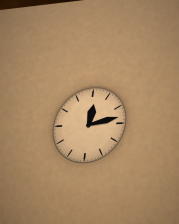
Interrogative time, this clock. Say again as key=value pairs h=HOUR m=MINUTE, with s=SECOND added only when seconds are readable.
h=12 m=13
